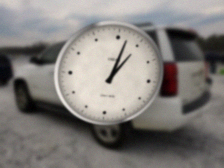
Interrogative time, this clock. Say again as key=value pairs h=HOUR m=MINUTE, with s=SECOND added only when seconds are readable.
h=1 m=2
